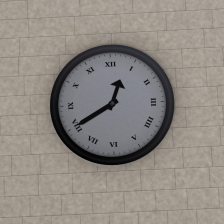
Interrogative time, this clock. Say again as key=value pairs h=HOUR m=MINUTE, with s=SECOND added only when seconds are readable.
h=12 m=40
